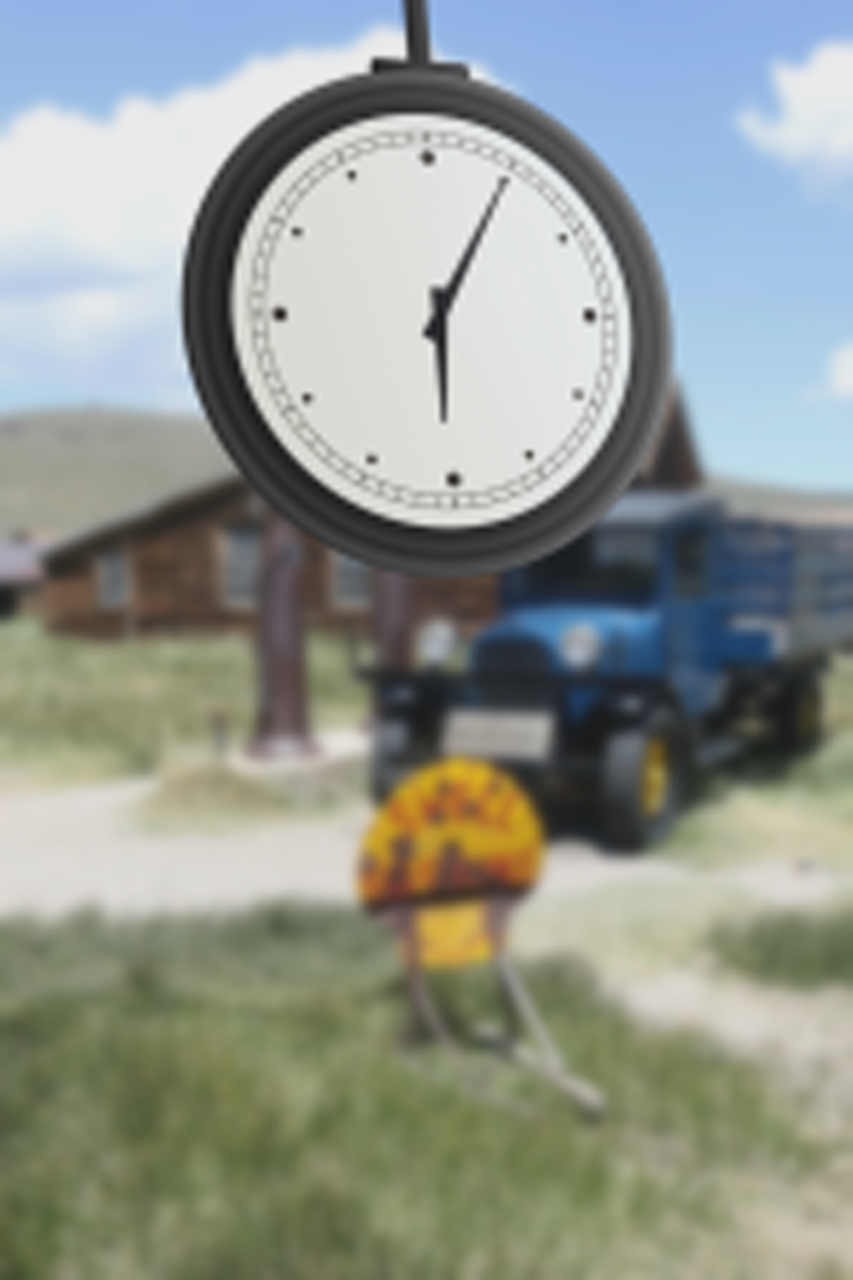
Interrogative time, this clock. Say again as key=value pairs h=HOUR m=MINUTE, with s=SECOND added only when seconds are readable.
h=6 m=5
